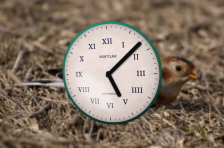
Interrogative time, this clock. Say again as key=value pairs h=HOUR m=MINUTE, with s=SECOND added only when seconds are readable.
h=5 m=8
